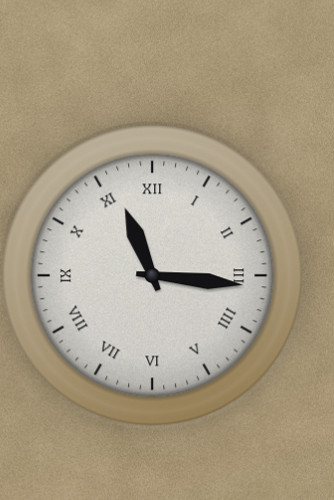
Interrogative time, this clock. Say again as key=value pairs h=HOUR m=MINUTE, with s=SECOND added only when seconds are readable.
h=11 m=16
